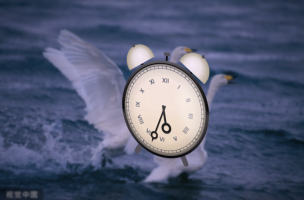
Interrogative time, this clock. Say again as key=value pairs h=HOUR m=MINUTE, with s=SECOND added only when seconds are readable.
h=5 m=33
